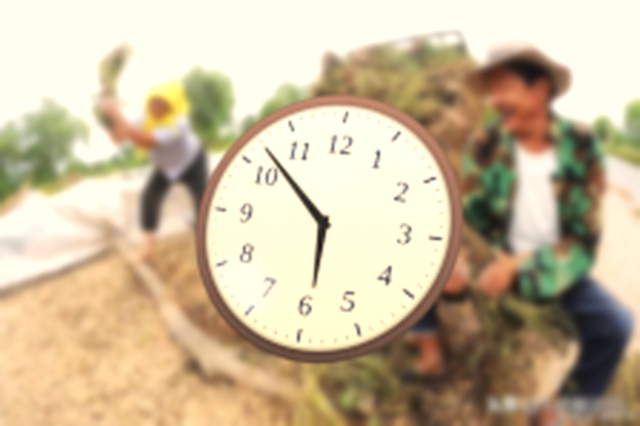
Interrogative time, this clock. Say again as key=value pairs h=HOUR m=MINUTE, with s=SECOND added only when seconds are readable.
h=5 m=52
